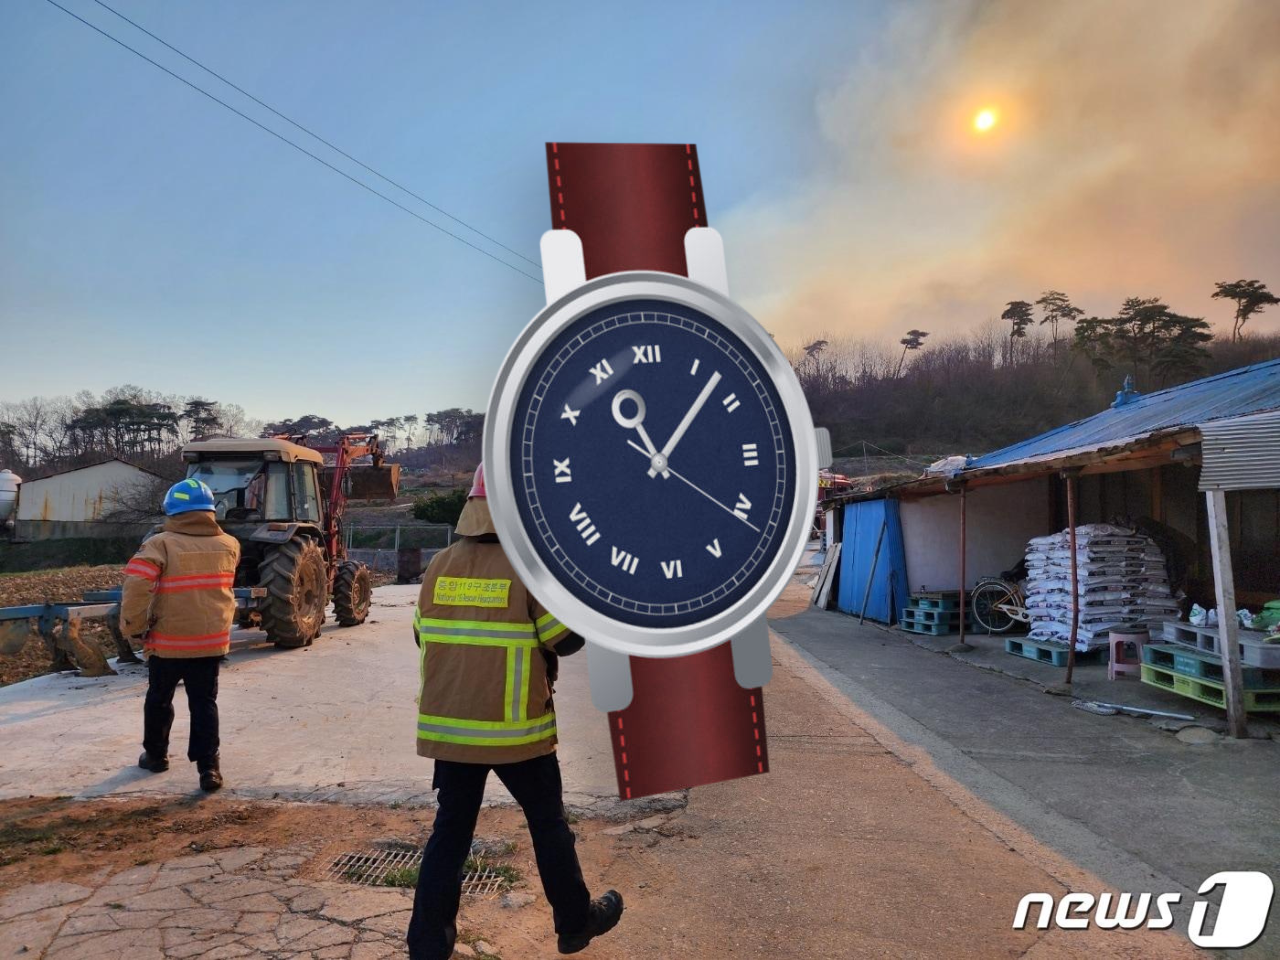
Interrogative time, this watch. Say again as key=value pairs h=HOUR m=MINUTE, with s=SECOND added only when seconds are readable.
h=11 m=7 s=21
